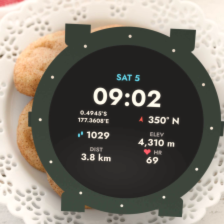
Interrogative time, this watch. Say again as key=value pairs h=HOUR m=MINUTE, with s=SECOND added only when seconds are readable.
h=9 m=2
